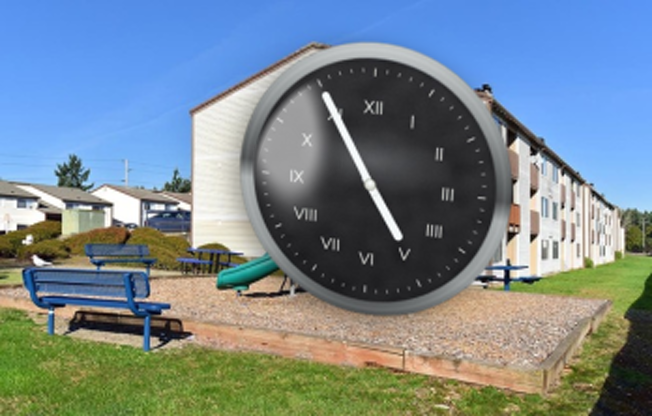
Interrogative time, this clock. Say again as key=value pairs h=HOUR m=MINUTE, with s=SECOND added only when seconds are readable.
h=4 m=55
